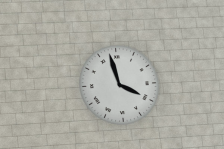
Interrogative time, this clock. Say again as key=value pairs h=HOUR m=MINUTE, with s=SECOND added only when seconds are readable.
h=3 m=58
